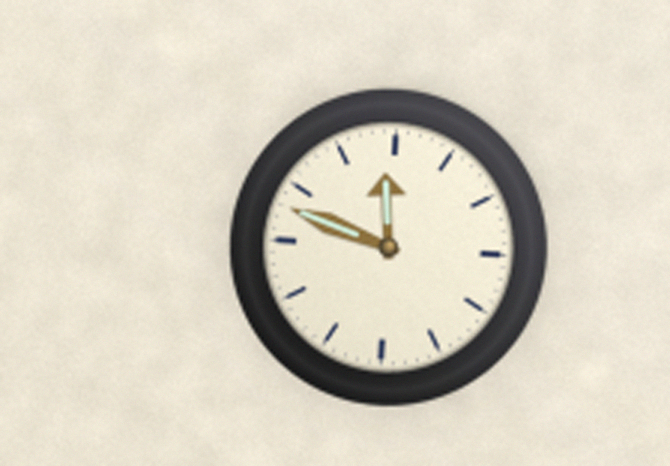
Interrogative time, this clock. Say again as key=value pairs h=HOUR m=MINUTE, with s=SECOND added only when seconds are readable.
h=11 m=48
